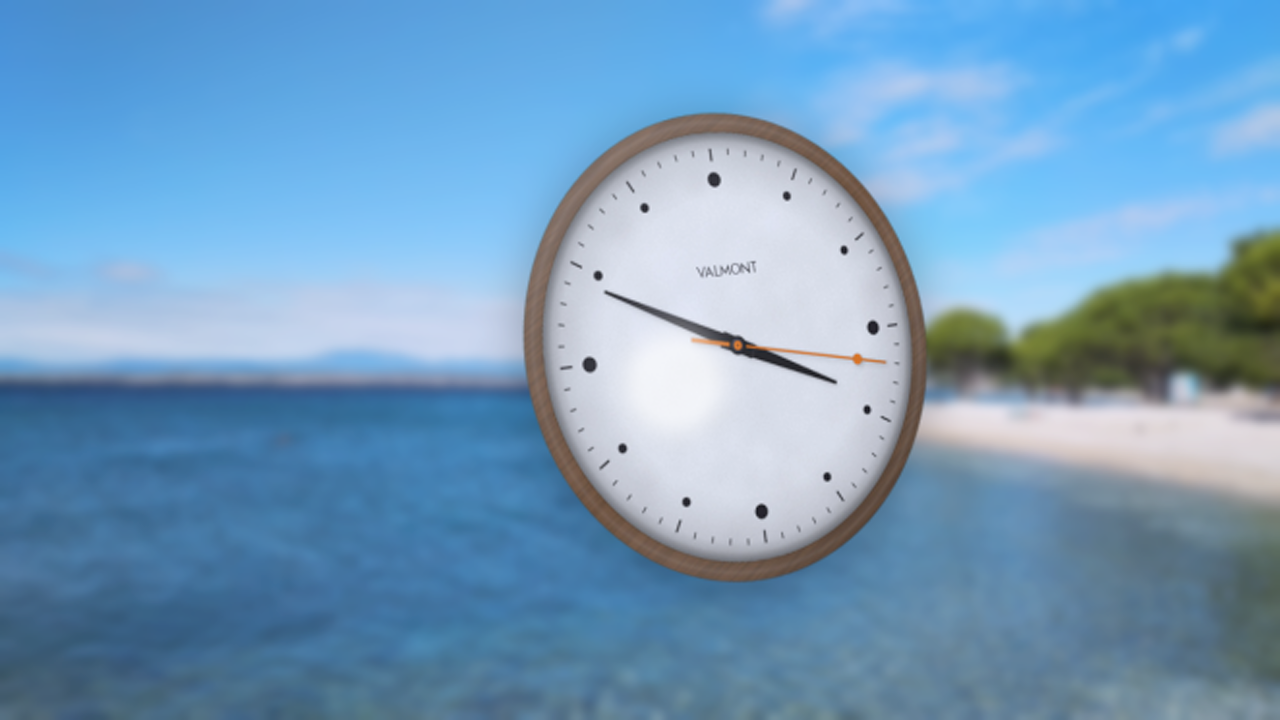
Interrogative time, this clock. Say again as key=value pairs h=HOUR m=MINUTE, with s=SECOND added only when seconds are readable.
h=3 m=49 s=17
